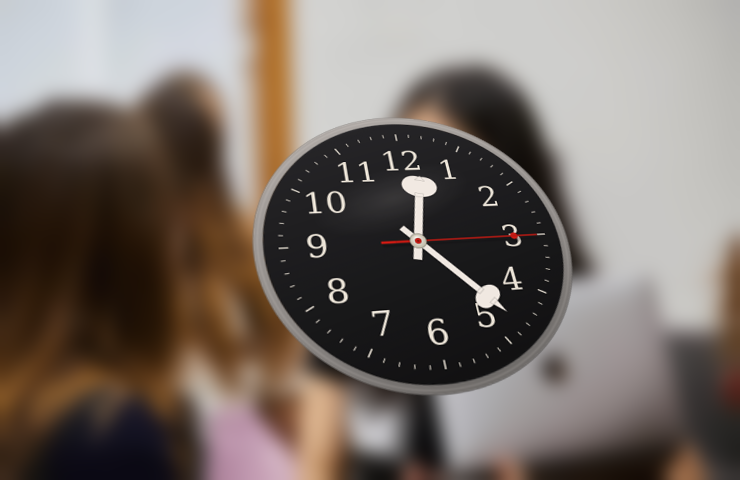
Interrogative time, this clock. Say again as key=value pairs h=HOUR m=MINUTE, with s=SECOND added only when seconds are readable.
h=12 m=23 s=15
